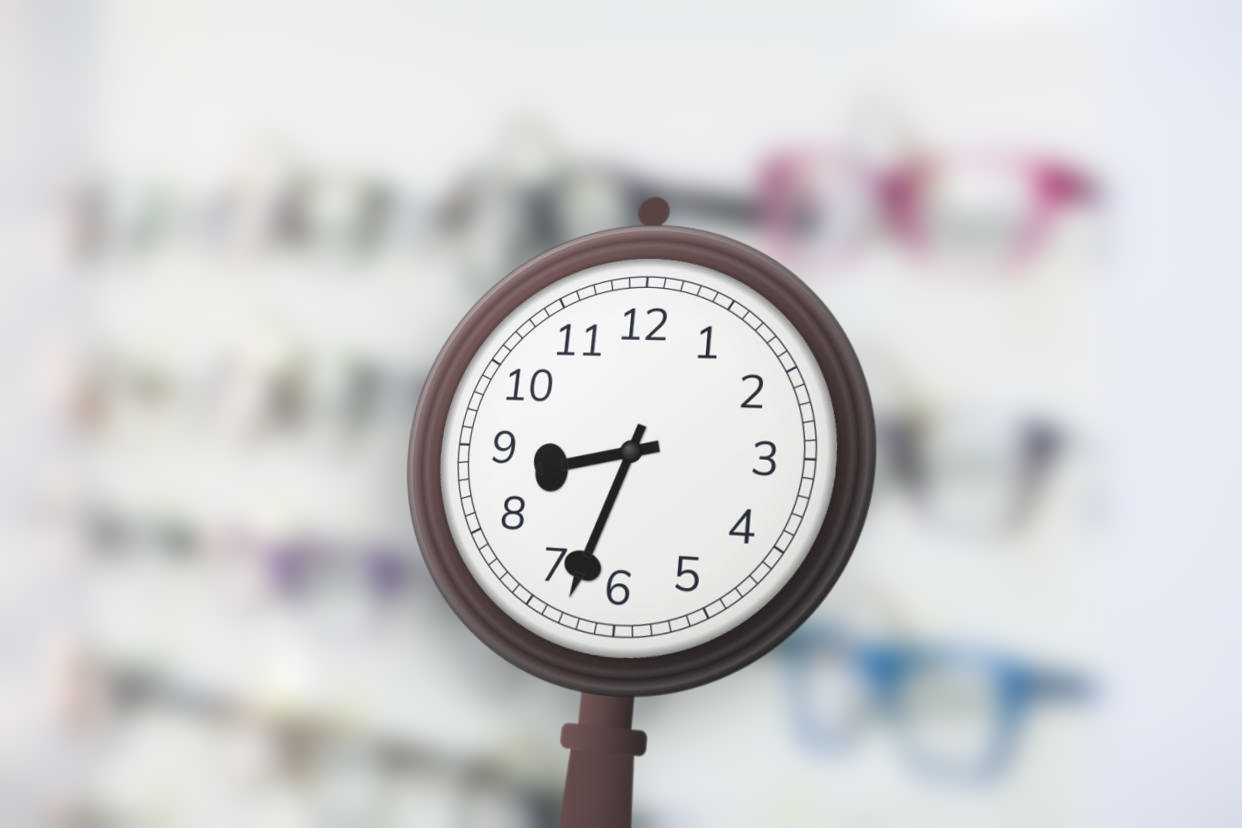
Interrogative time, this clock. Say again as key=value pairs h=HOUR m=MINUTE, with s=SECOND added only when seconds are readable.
h=8 m=33
